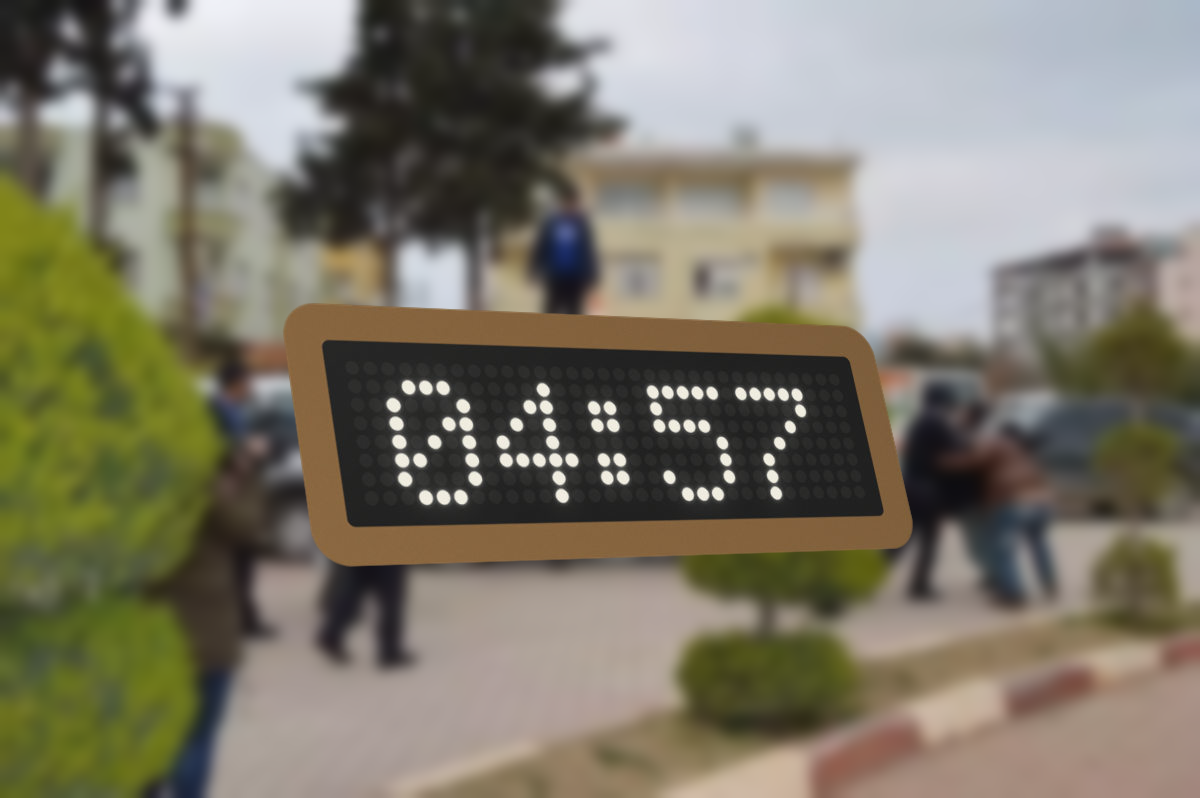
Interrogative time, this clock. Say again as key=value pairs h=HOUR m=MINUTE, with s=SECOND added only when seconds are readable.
h=4 m=57
